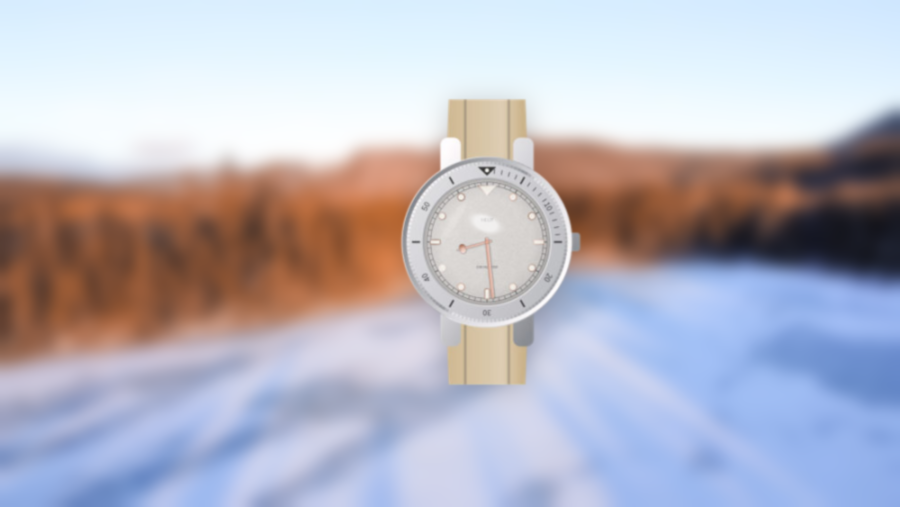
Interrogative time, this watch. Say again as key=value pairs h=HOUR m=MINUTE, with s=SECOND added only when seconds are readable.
h=8 m=29
